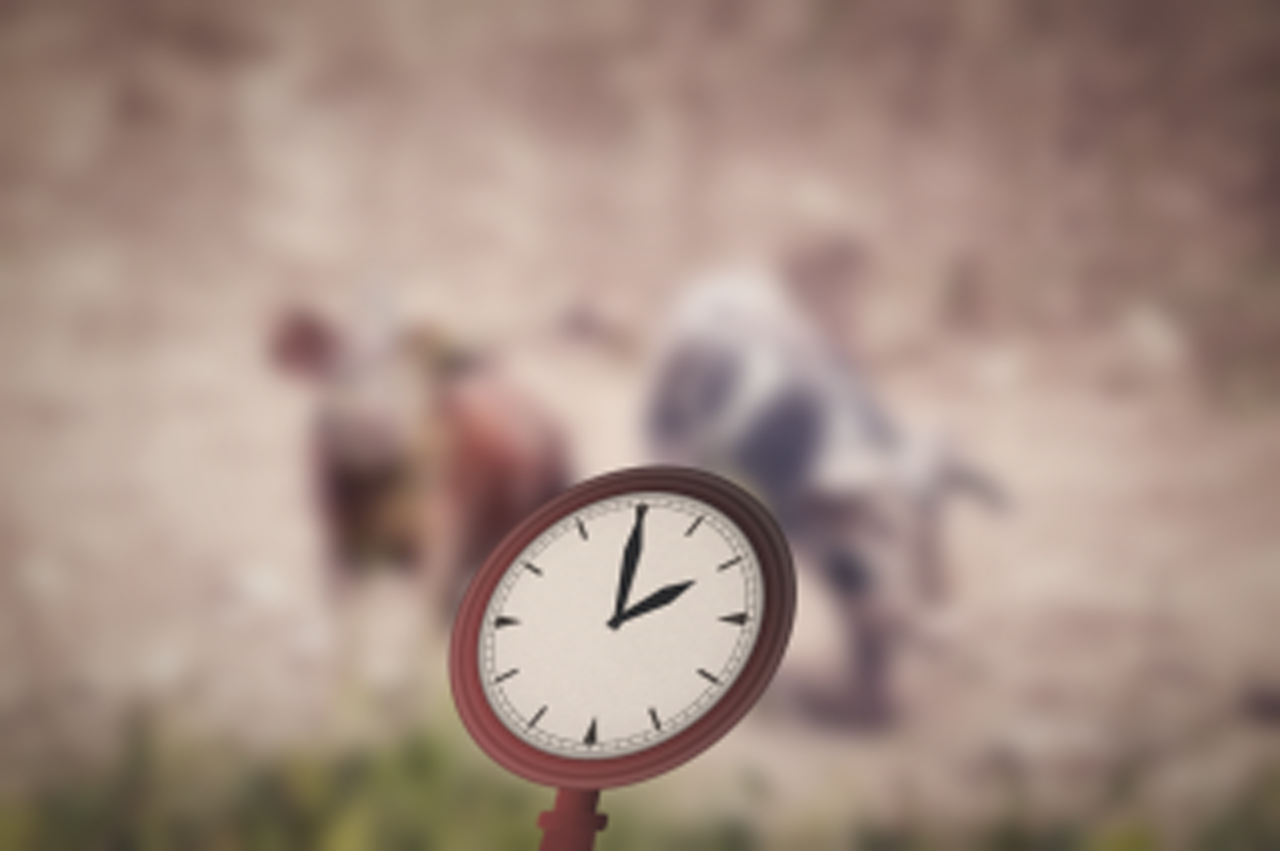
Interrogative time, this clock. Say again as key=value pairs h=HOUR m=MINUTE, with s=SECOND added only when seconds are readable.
h=2 m=0
